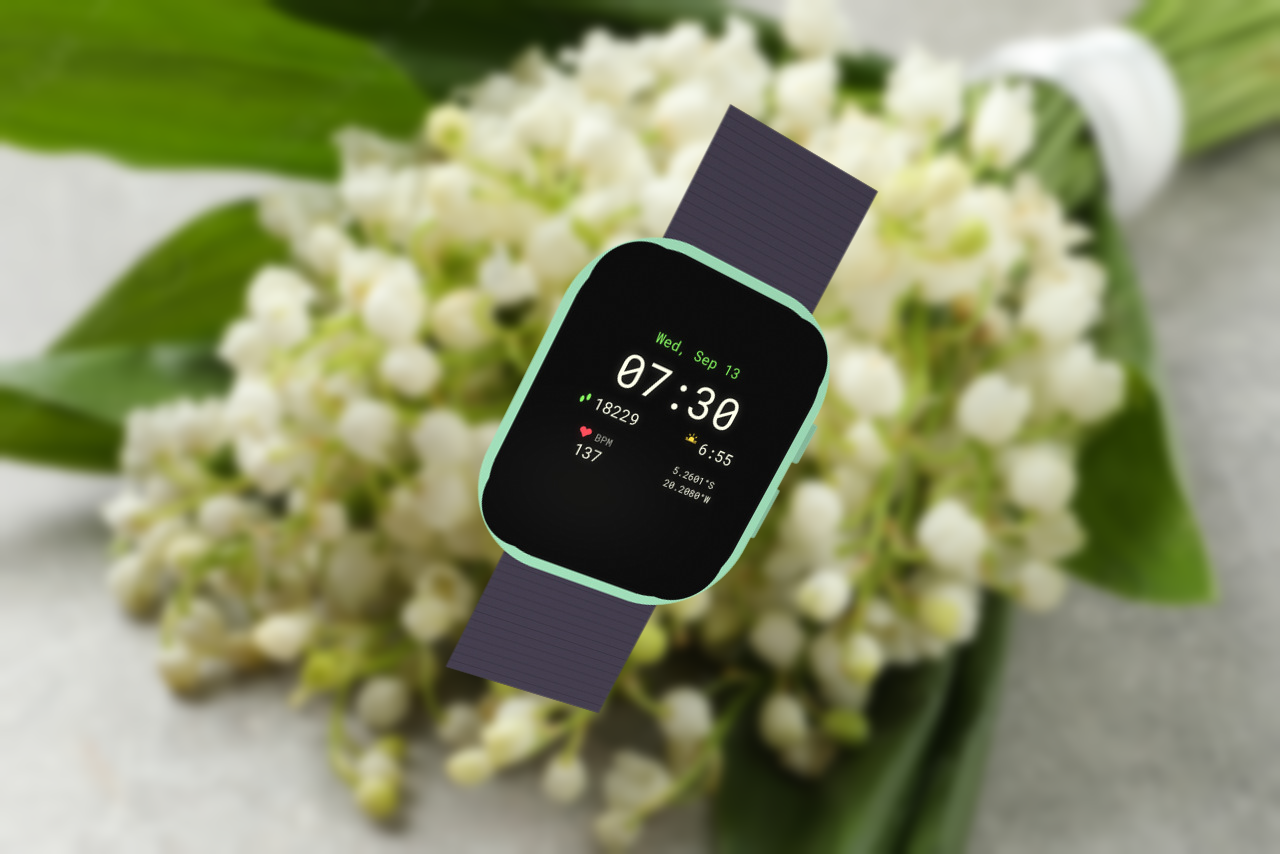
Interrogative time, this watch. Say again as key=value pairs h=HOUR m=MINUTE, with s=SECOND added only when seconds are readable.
h=7 m=30
